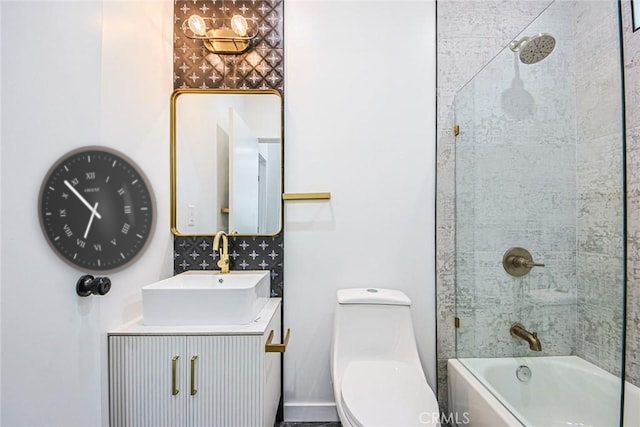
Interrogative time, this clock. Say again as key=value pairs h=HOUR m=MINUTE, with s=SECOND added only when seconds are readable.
h=6 m=53
